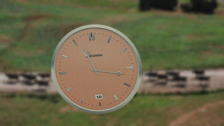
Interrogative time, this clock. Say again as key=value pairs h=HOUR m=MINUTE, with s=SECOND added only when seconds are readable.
h=11 m=17
